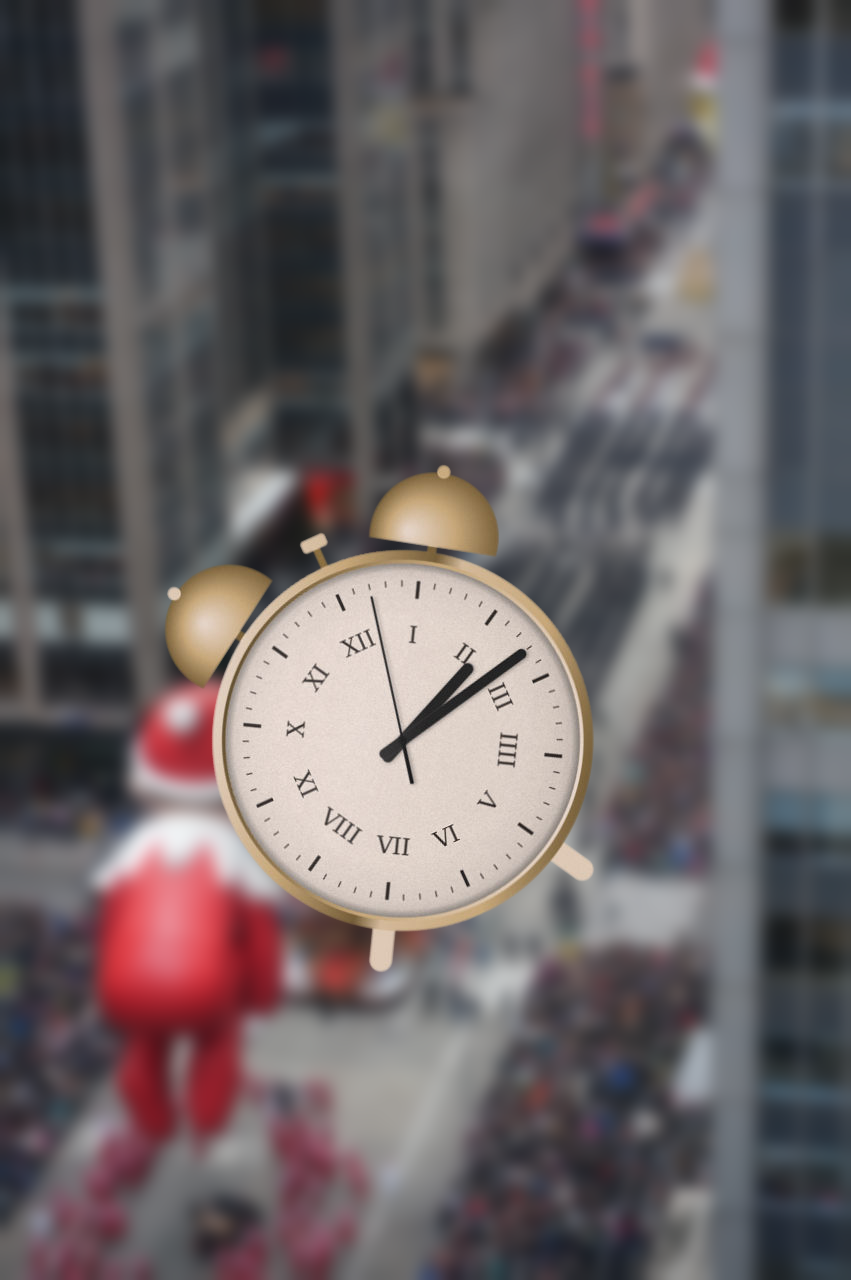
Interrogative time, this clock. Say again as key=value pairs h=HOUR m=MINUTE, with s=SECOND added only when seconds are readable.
h=2 m=13 s=2
